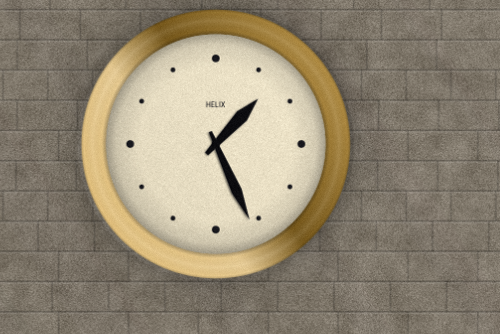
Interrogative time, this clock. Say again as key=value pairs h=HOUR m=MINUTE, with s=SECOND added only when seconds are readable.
h=1 m=26
